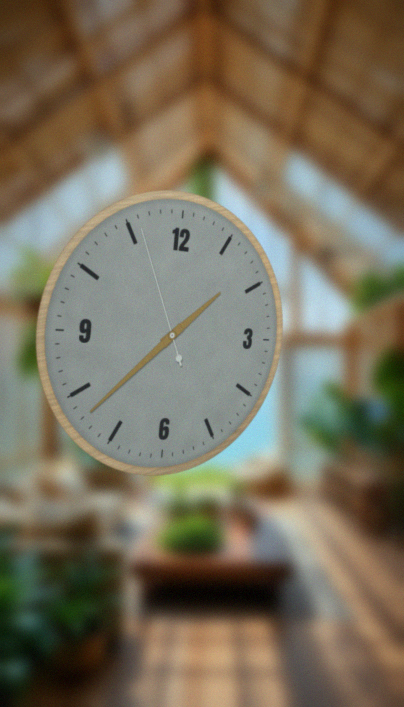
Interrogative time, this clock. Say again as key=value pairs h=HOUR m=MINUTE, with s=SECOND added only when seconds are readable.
h=1 m=37 s=56
